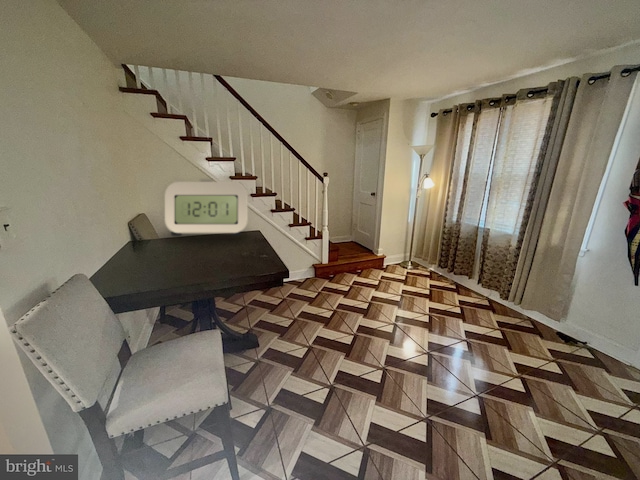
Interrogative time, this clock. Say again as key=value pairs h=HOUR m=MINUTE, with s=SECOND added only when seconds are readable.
h=12 m=1
